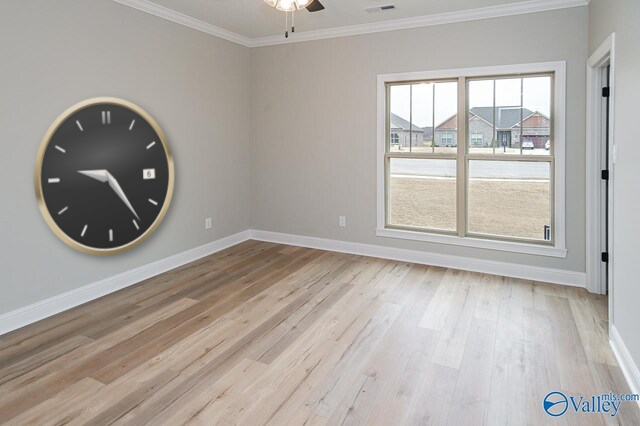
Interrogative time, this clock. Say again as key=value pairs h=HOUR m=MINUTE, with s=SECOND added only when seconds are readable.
h=9 m=24
